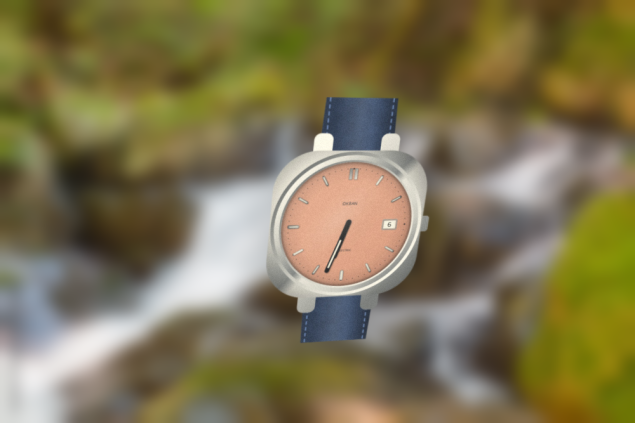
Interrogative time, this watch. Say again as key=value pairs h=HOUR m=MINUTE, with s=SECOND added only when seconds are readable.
h=6 m=33
